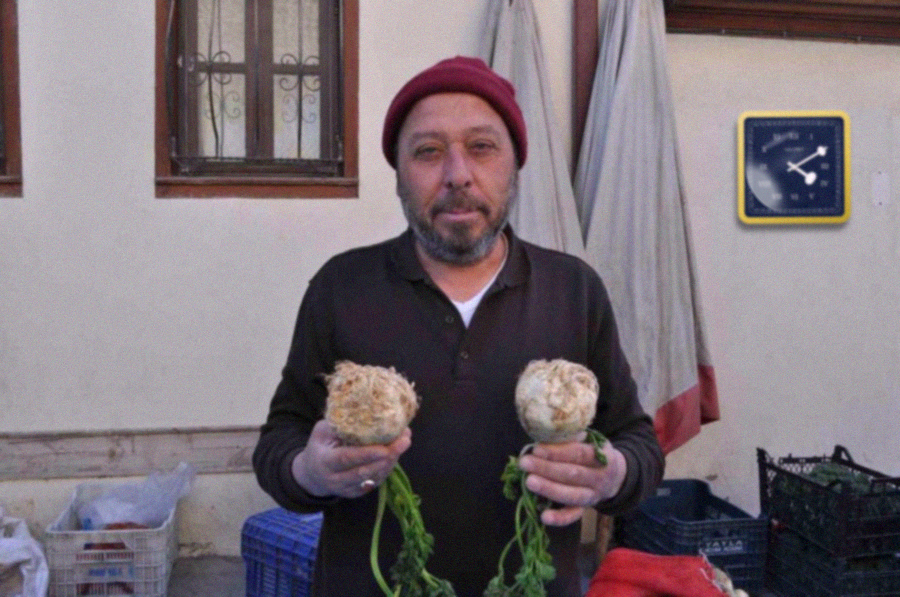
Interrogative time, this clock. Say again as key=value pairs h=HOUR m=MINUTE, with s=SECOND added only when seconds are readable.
h=4 m=10
